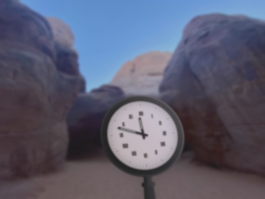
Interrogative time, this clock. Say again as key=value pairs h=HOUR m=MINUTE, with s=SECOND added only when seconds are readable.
h=11 m=48
